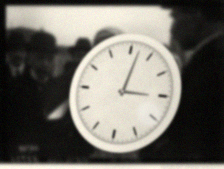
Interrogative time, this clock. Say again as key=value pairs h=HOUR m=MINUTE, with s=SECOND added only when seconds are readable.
h=3 m=2
